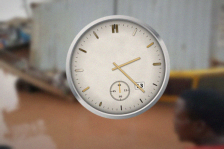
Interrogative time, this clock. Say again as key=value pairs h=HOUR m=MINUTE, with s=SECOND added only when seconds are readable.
h=2 m=23
